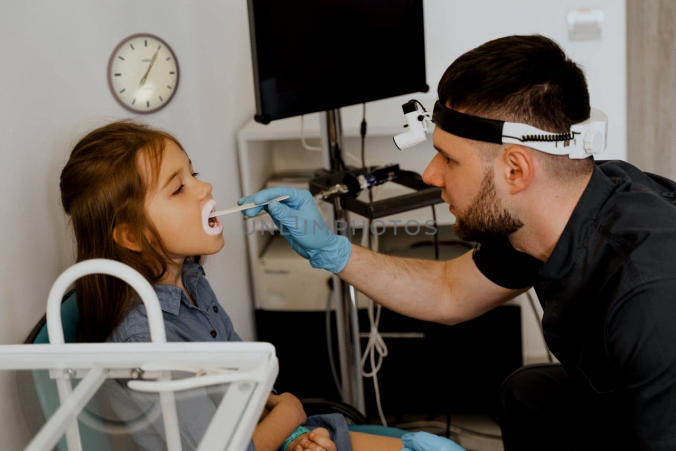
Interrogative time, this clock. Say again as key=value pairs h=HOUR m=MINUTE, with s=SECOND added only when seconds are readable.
h=7 m=5
